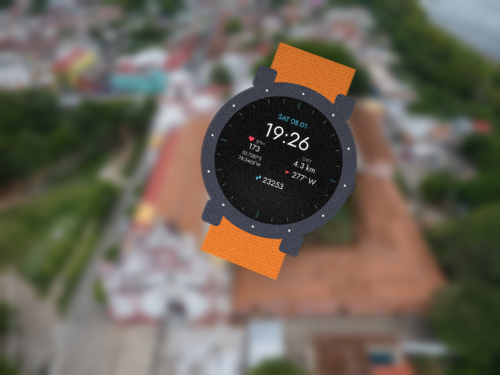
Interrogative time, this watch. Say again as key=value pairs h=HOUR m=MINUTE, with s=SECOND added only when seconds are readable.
h=19 m=26
